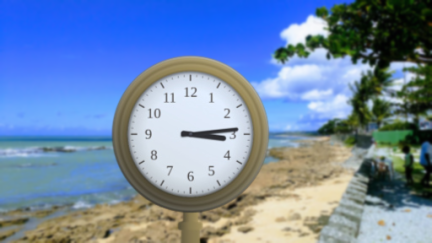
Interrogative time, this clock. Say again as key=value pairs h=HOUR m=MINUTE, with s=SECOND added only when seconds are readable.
h=3 m=14
